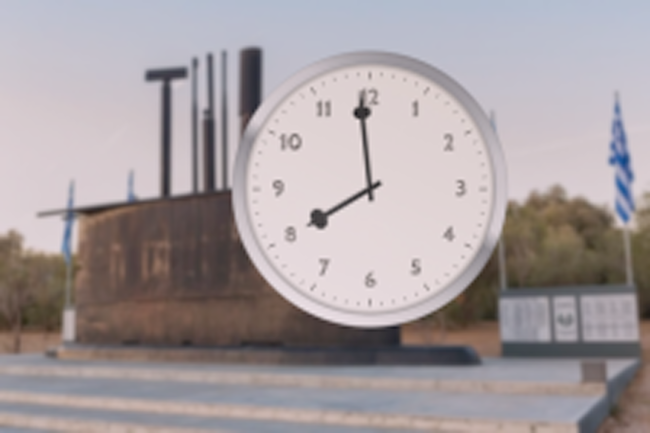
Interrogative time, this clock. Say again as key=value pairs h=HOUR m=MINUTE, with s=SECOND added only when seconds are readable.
h=7 m=59
